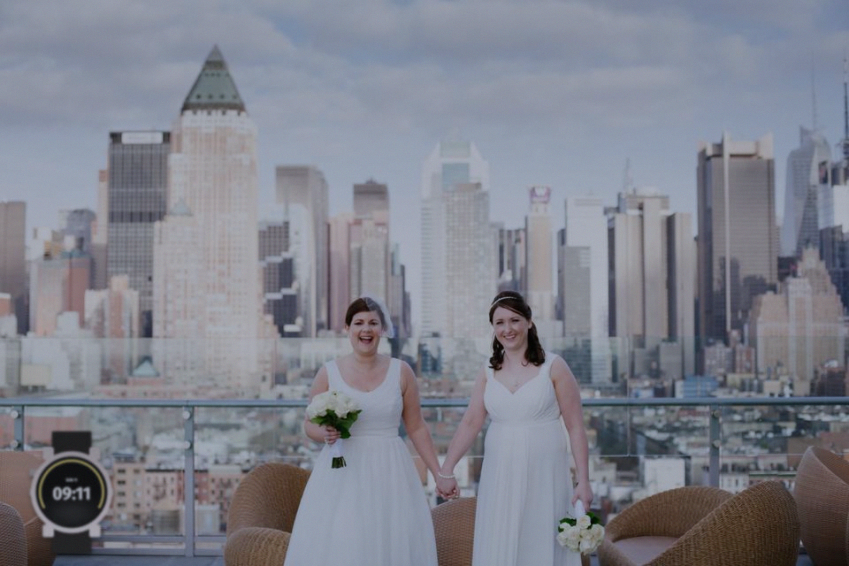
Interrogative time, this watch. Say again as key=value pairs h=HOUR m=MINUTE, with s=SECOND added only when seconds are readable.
h=9 m=11
